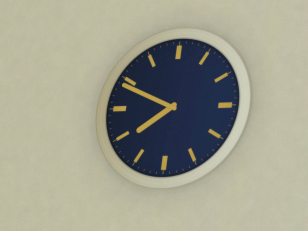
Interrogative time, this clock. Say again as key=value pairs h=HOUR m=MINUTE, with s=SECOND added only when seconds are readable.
h=7 m=49
